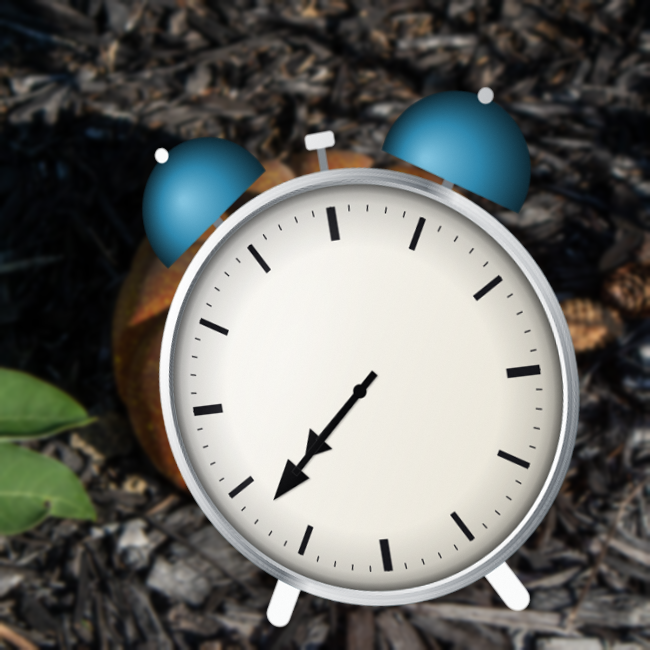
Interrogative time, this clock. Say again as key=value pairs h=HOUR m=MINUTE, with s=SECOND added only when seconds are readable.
h=7 m=38
